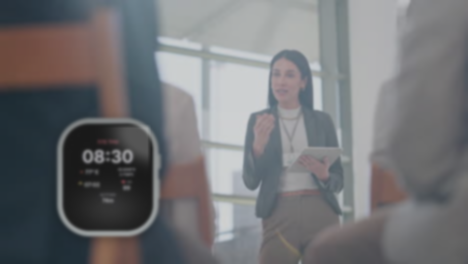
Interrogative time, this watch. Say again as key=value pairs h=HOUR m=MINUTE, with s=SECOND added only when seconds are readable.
h=8 m=30
